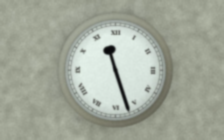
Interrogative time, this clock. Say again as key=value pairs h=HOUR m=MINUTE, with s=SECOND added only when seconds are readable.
h=11 m=27
